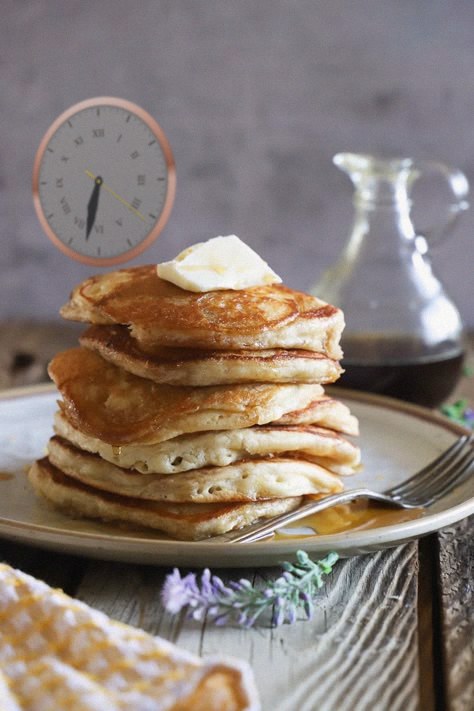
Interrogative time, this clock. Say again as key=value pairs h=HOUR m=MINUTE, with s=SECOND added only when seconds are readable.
h=6 m=32 s=21
